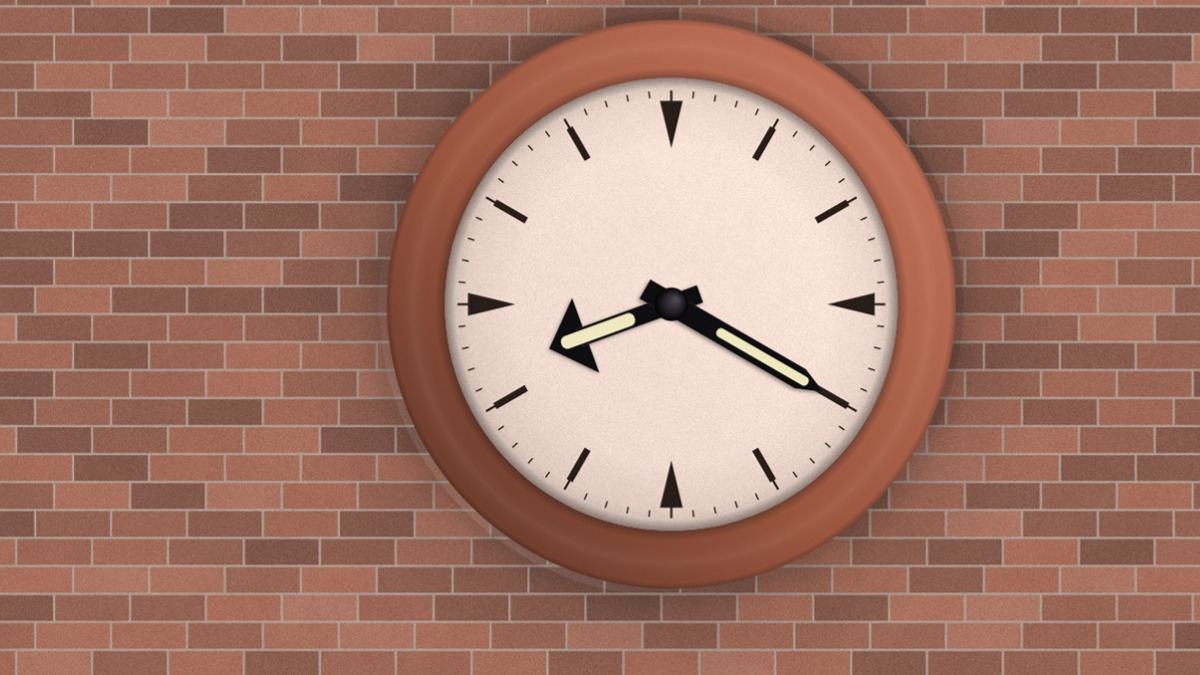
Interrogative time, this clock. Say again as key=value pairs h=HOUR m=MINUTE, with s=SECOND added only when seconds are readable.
h=8 m=20
